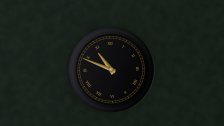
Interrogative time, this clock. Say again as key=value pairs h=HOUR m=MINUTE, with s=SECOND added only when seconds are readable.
h=10 m=49
